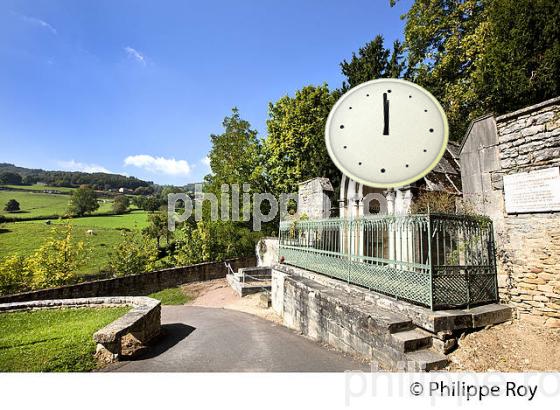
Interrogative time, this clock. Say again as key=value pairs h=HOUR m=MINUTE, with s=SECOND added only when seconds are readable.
h=11 m=59
